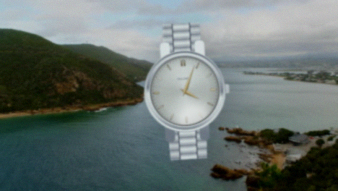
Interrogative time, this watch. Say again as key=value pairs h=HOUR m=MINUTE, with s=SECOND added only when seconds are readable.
h=4 m=4
